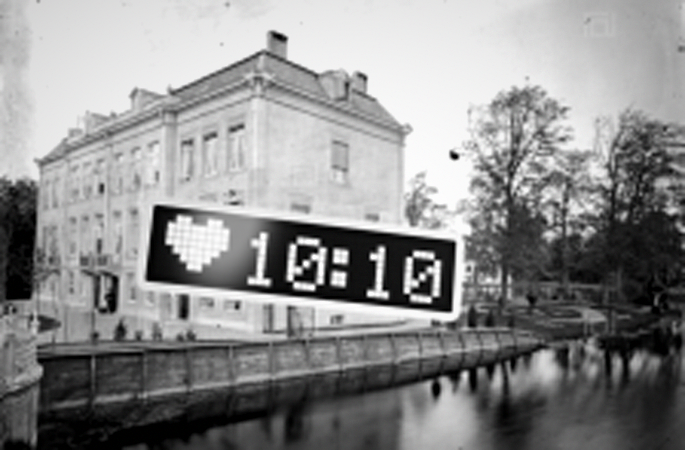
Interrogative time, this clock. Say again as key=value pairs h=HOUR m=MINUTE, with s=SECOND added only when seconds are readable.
h=10 m=10
